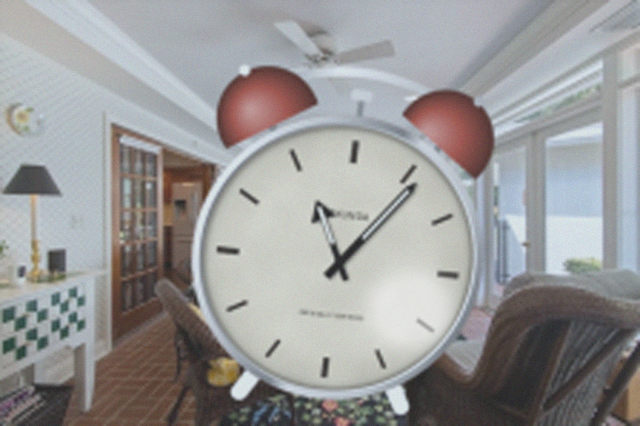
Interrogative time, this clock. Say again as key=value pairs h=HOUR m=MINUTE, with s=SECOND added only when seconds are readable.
h=11 m=6
